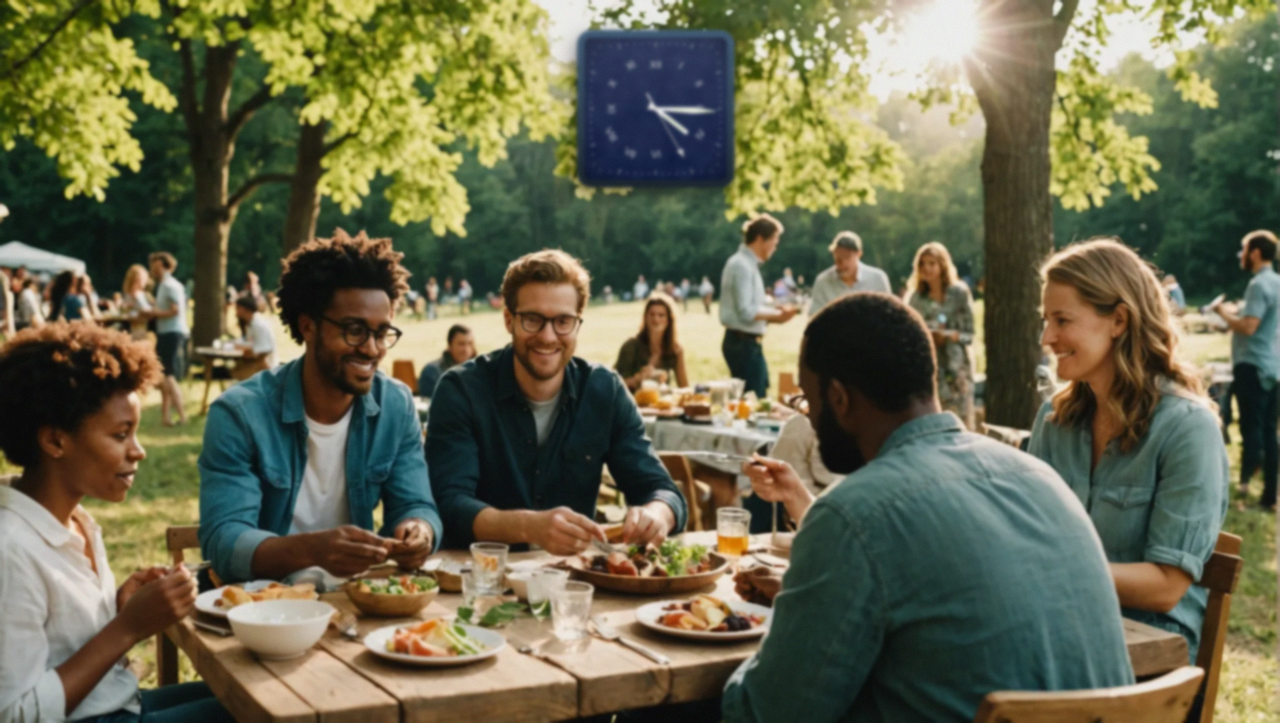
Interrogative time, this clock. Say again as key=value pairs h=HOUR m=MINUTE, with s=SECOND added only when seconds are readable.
h=4 m=15 s=25
